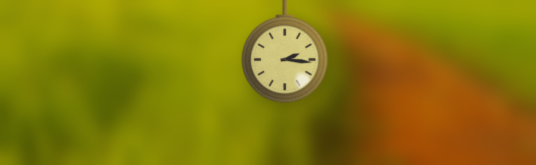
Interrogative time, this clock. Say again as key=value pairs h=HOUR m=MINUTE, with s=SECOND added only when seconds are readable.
h=2 m=16
